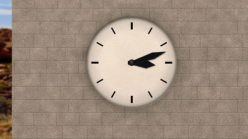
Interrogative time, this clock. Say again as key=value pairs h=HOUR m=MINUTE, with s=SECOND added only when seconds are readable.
h=3 m=12
